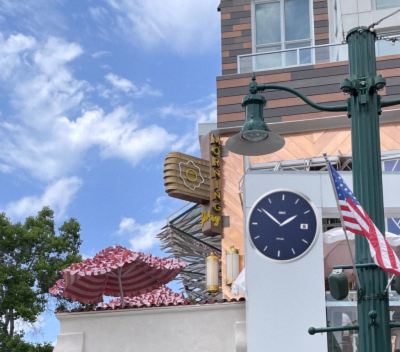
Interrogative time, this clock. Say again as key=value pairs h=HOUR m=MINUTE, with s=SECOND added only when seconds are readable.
h=1 m=51
